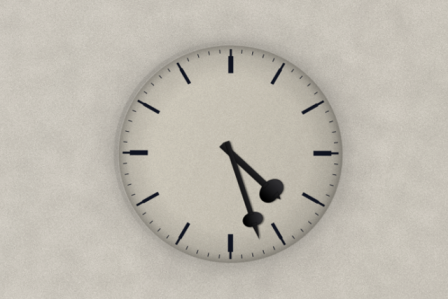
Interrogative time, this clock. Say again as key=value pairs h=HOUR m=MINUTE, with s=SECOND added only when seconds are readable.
h=4 m=27
